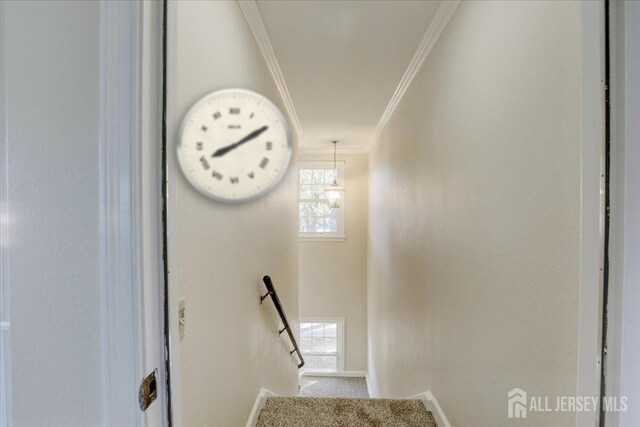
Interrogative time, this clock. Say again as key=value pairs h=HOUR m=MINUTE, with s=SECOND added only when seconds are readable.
h=8 m=10
